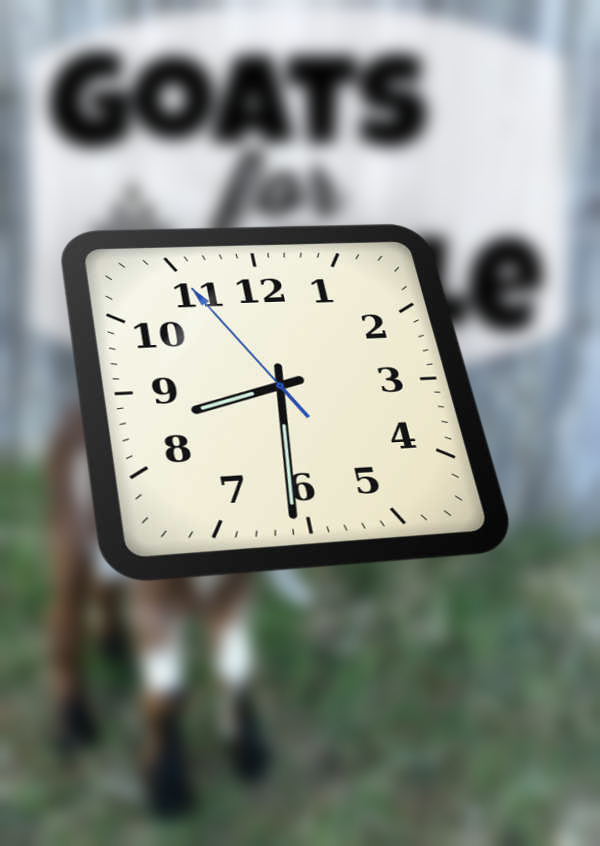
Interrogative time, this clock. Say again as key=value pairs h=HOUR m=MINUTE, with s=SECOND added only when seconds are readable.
h=8 m=30 s=55
